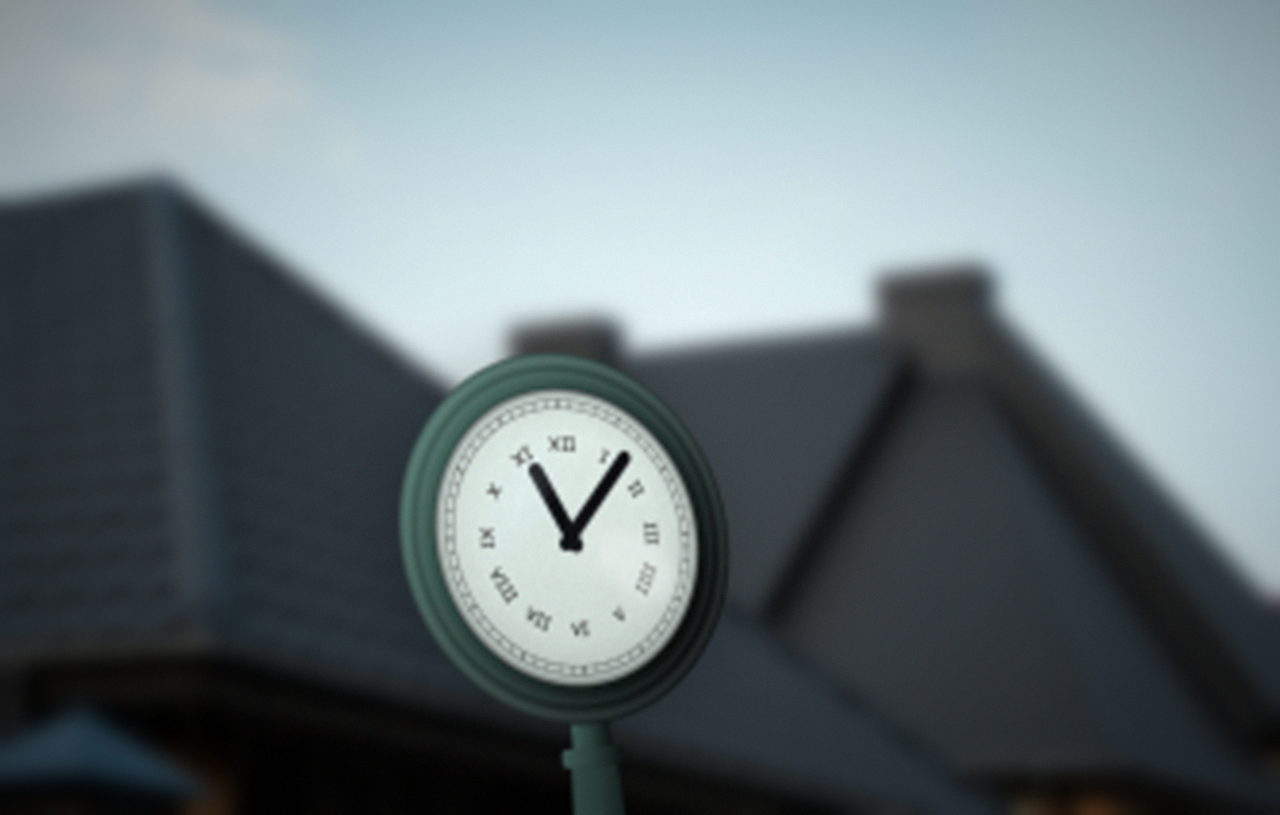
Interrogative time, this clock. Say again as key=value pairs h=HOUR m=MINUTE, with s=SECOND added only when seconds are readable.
h=11 m=7
